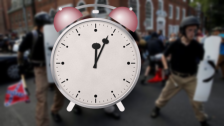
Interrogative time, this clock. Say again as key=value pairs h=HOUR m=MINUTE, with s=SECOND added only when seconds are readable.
h=12 m=4
